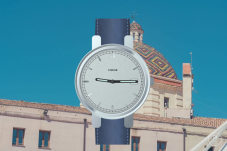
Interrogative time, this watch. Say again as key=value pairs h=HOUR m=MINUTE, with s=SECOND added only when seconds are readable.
h=9 m=15
